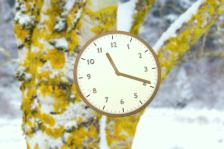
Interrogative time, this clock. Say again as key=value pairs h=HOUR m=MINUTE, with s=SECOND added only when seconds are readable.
h=11 m=19
